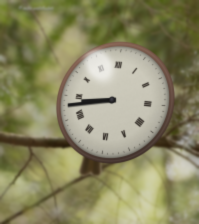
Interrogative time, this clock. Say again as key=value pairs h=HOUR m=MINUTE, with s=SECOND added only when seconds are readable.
h=8 m=43
